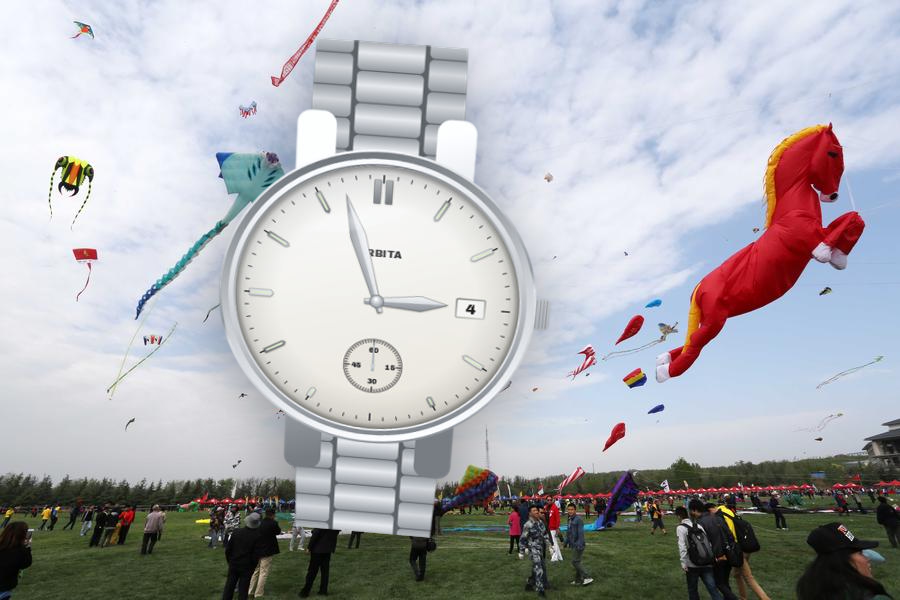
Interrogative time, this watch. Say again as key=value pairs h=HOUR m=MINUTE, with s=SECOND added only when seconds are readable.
h=2 m=57
